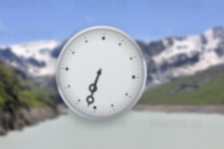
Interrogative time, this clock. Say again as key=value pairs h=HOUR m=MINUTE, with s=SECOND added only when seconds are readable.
h=6 m=32
